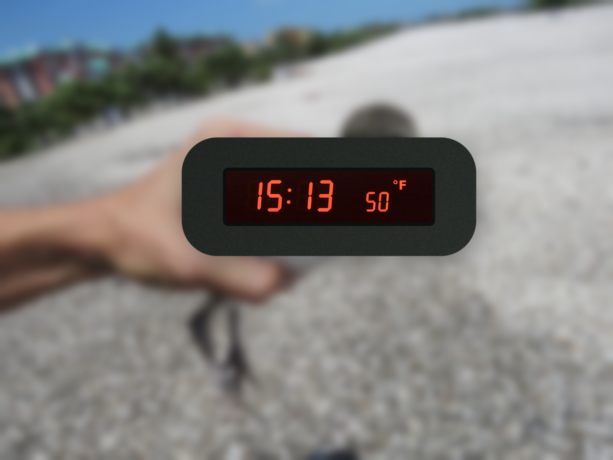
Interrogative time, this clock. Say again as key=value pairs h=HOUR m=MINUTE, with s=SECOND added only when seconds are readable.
h=15 m=13
